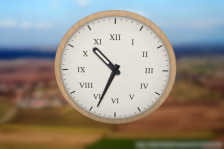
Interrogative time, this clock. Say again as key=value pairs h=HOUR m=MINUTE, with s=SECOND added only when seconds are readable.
h=10 m=34
